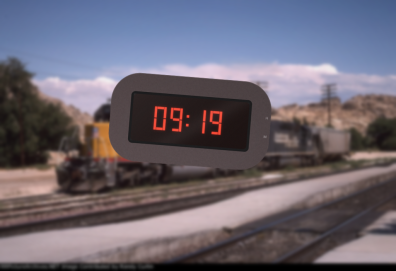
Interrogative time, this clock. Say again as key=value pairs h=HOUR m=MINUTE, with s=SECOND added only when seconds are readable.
h=9 m=19
